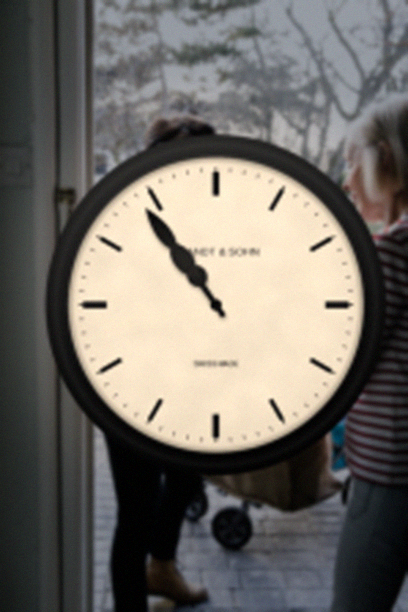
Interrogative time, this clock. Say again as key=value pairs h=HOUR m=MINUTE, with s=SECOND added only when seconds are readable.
h=10 m=54
